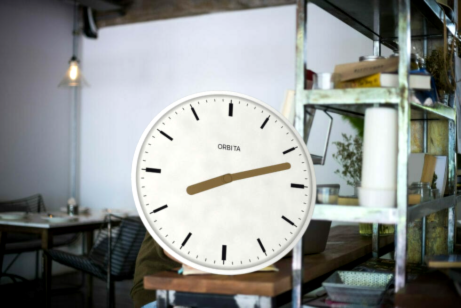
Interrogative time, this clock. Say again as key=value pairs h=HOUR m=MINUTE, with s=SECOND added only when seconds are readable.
h=8 m=12
